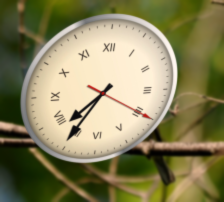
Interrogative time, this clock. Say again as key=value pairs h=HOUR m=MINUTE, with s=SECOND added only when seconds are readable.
h=7 m=35 s=20
